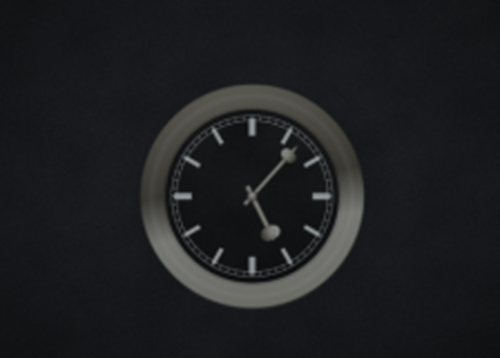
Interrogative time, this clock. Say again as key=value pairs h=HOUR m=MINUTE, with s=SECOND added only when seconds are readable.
h=5 m=7
